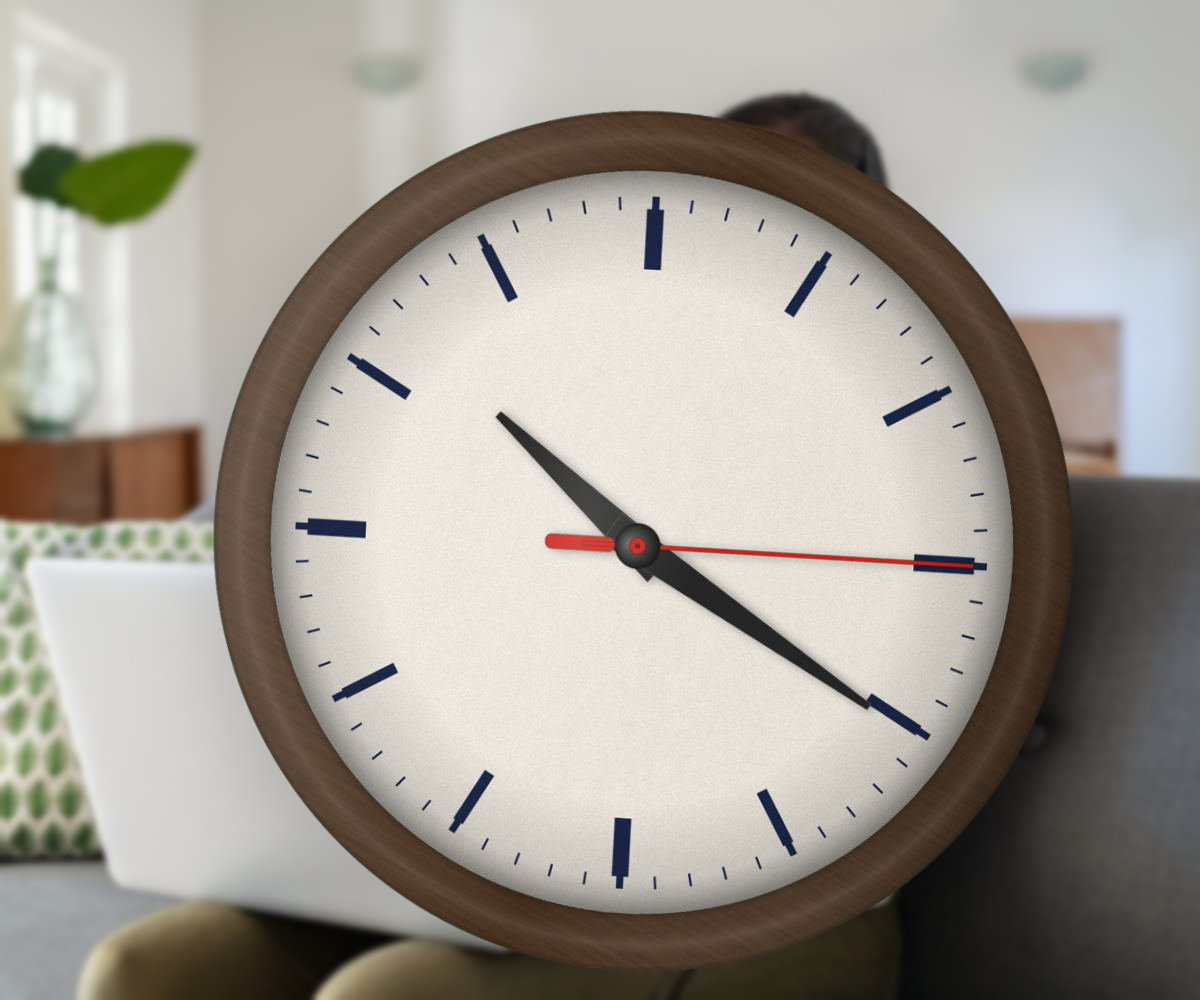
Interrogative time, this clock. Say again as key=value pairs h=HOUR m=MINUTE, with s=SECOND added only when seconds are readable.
h=10 m=20 s=15
